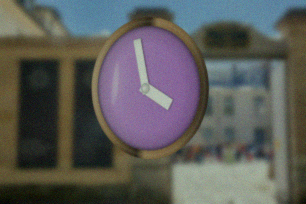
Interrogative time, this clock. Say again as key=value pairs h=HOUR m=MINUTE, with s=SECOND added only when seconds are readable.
h=3 m=58
